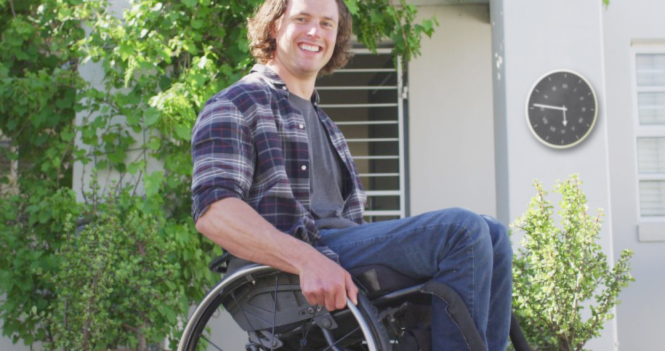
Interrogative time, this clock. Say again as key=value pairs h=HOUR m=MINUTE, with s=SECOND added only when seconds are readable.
h=5 m=46
